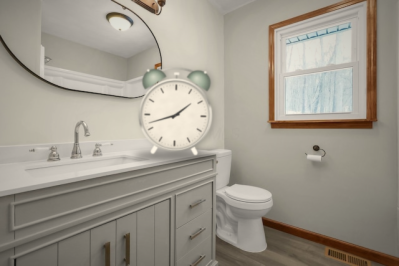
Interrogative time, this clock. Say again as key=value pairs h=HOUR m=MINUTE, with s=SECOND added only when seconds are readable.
h=1 m=42
